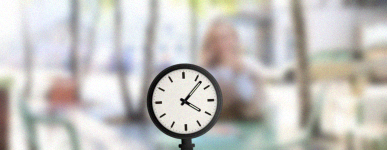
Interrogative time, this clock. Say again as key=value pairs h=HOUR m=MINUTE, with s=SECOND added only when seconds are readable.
h=4 m=7
